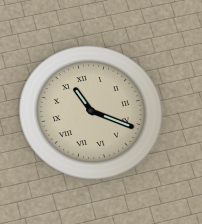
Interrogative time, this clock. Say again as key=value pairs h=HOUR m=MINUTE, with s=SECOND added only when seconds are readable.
h=11 m=21
